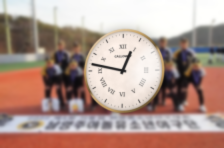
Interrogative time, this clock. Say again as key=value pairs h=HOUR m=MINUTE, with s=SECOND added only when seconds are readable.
h=12 m=47
